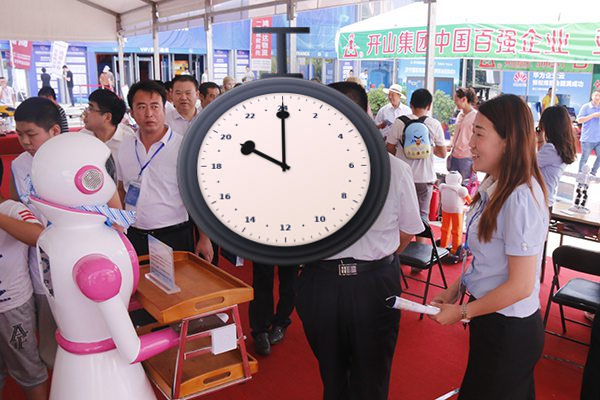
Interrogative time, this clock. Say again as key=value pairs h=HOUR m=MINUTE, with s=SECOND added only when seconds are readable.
h=20 m=0
